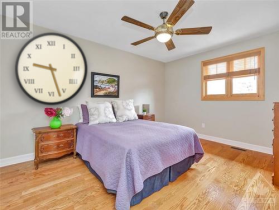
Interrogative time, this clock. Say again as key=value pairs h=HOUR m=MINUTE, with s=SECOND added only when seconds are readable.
h=9 m=27
